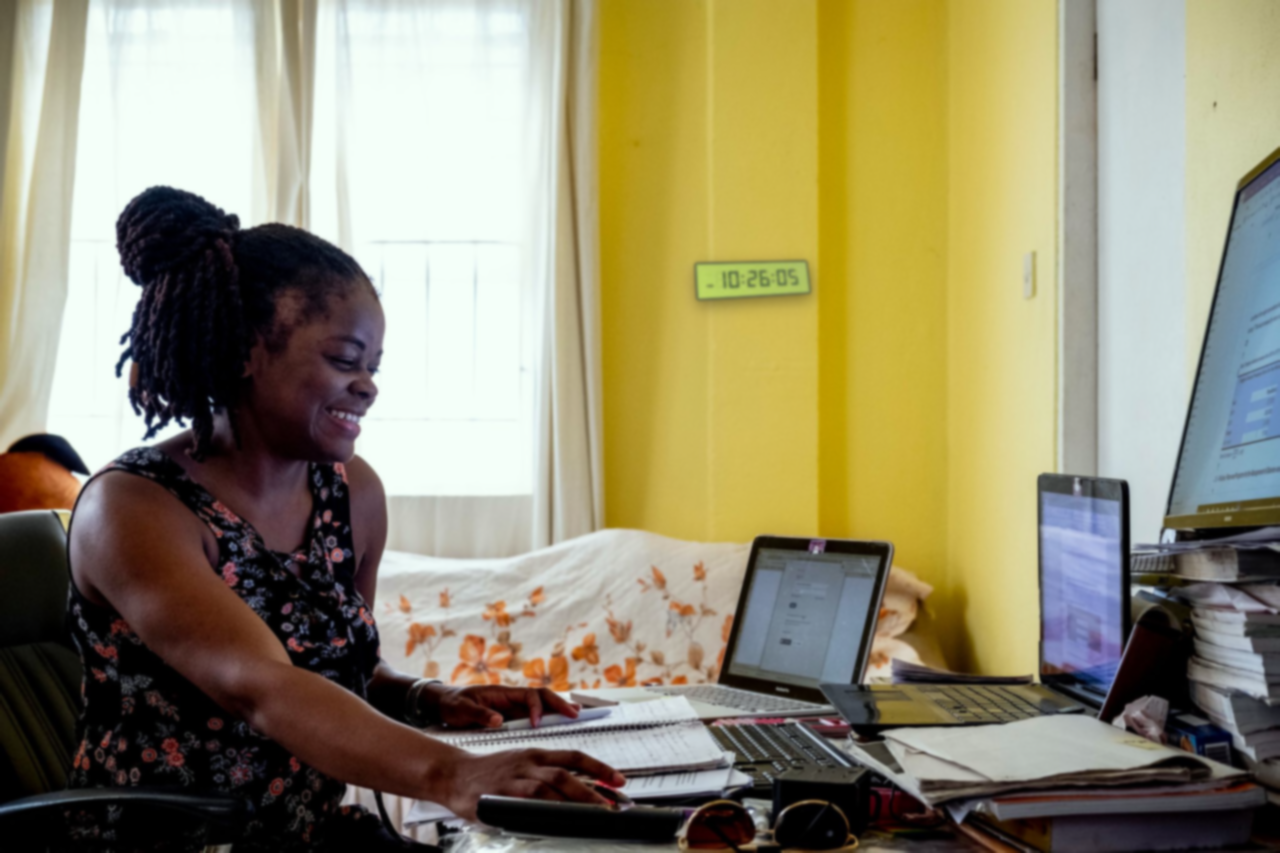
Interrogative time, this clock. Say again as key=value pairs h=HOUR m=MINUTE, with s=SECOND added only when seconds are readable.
h=10 m=26 s=5
